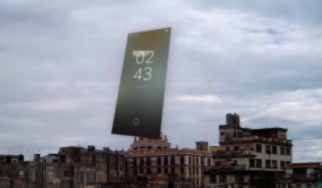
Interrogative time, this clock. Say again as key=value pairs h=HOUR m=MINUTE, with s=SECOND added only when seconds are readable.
h=2 m=43
